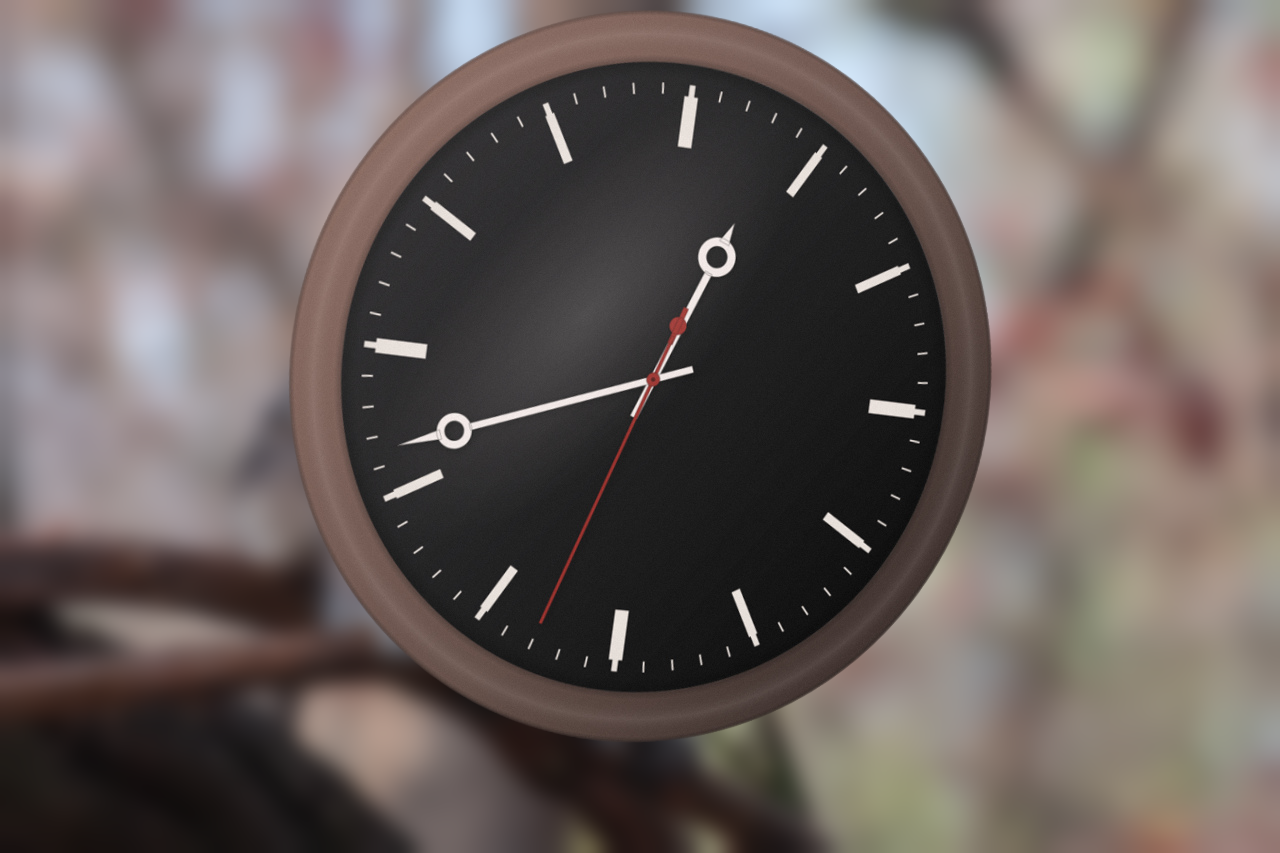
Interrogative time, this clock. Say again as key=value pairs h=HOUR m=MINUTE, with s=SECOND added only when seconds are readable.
h=12 m=41 s=33
